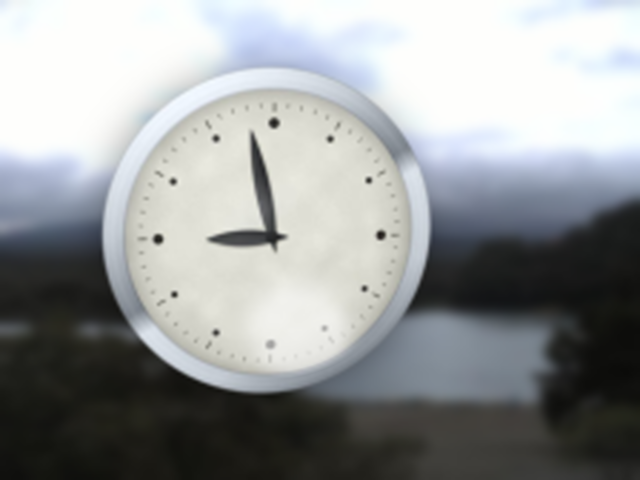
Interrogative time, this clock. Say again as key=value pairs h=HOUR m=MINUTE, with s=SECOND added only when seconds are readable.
h=8 m=58
